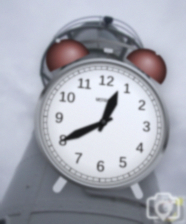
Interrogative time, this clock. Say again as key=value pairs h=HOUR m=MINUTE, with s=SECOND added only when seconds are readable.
h=12 m=40
